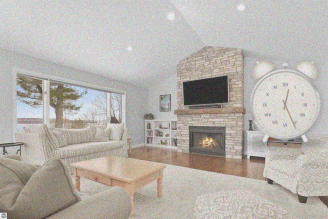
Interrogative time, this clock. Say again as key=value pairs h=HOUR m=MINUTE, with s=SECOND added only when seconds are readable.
h=12 m=26
